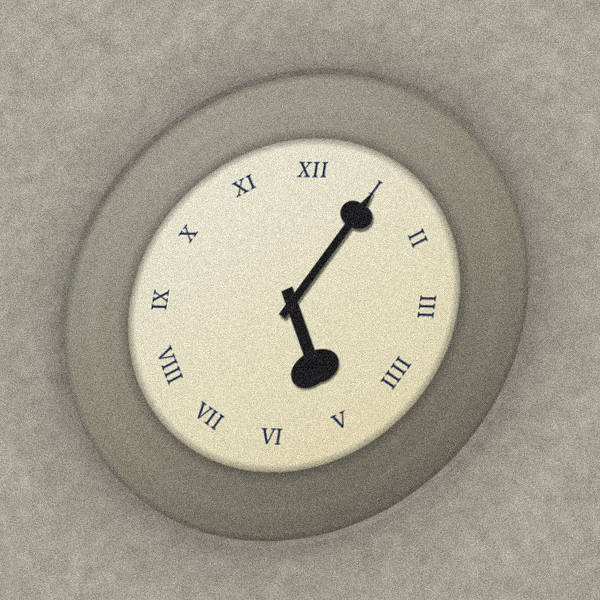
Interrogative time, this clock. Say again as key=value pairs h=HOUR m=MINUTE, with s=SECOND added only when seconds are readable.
h=5 m=5
